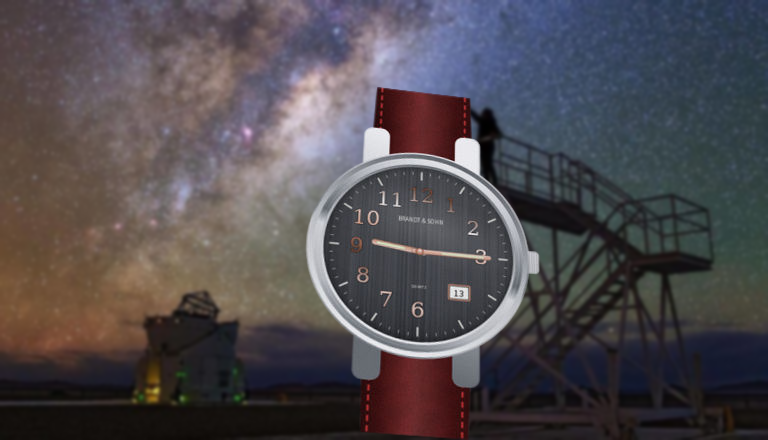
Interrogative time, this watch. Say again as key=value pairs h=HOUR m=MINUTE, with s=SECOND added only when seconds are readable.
h=9 m=15
